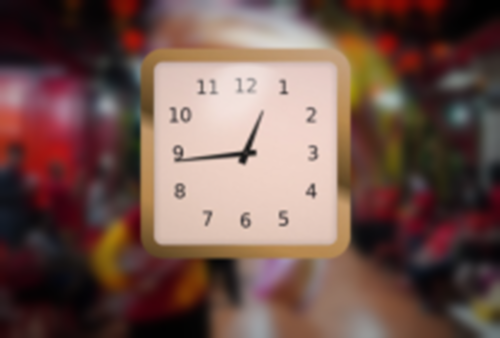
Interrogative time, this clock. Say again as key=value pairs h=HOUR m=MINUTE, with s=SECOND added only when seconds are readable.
h=12 m=44
